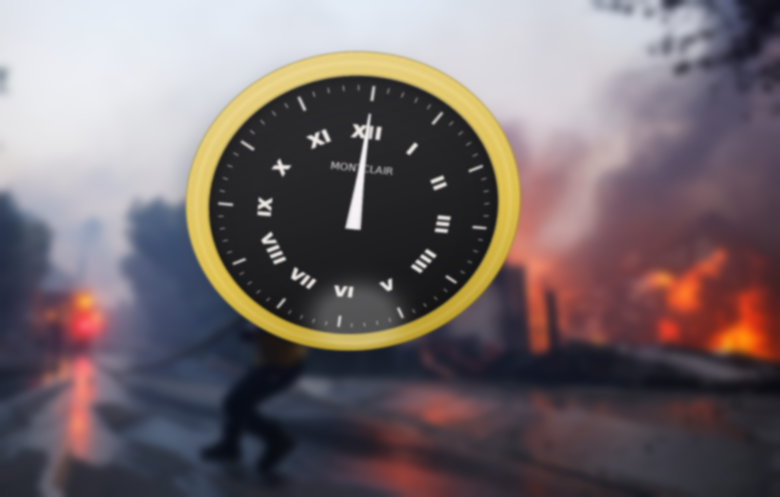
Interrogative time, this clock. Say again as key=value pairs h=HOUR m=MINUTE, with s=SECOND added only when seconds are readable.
h=12 m=0
